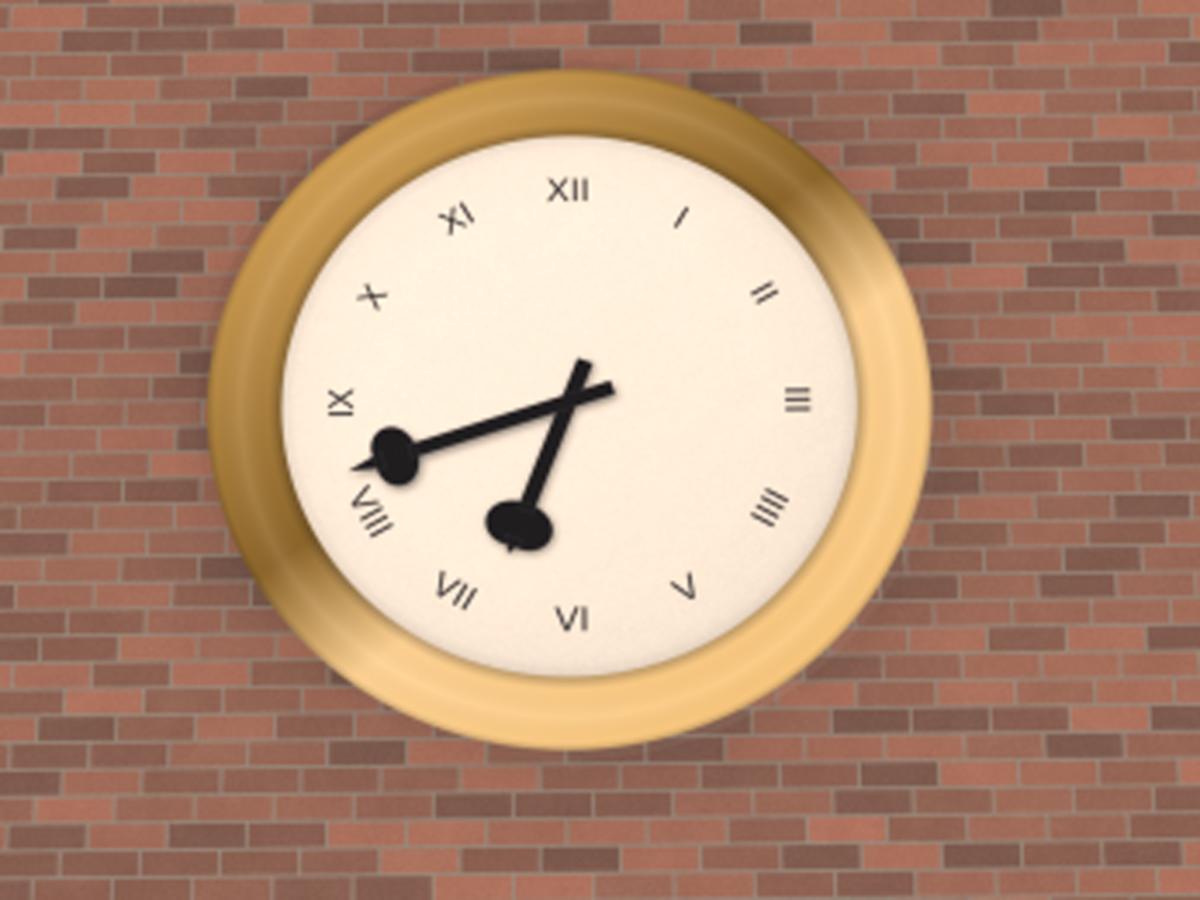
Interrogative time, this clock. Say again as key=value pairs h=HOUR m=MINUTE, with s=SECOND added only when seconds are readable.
h=6 m=42
